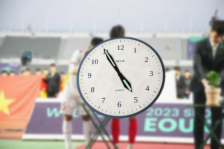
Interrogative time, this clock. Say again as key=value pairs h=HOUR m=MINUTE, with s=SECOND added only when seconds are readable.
h=4 m=55
